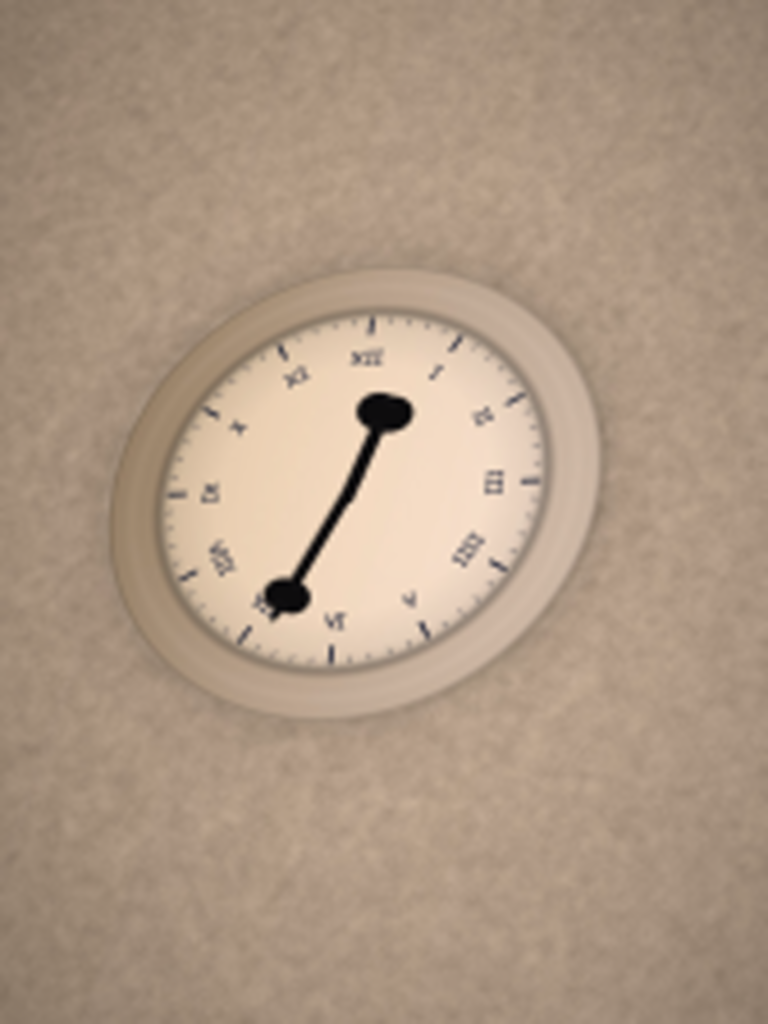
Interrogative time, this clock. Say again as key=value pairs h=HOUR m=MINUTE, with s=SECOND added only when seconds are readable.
h=12 m=34
